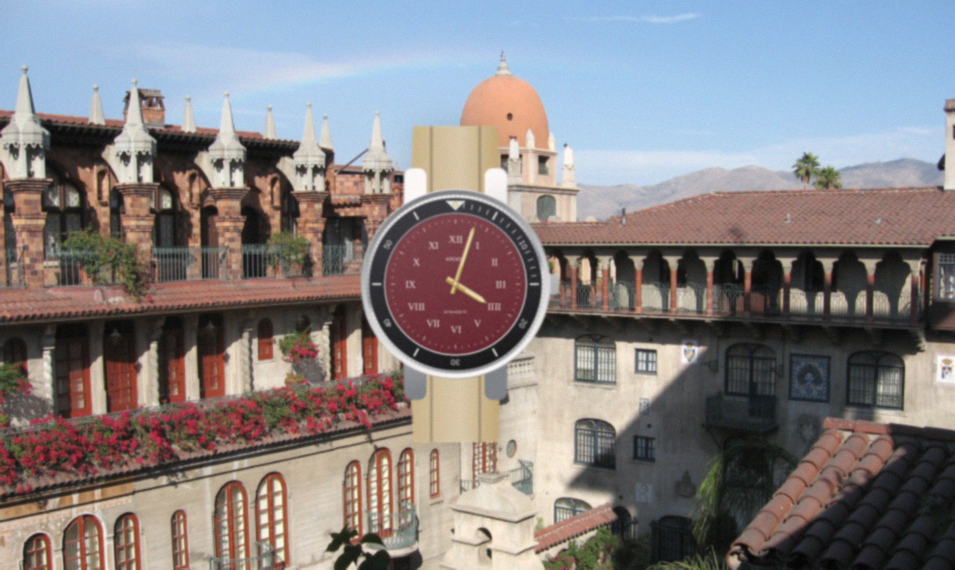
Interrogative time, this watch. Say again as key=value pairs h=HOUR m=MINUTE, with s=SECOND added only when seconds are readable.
h=4 m=3
